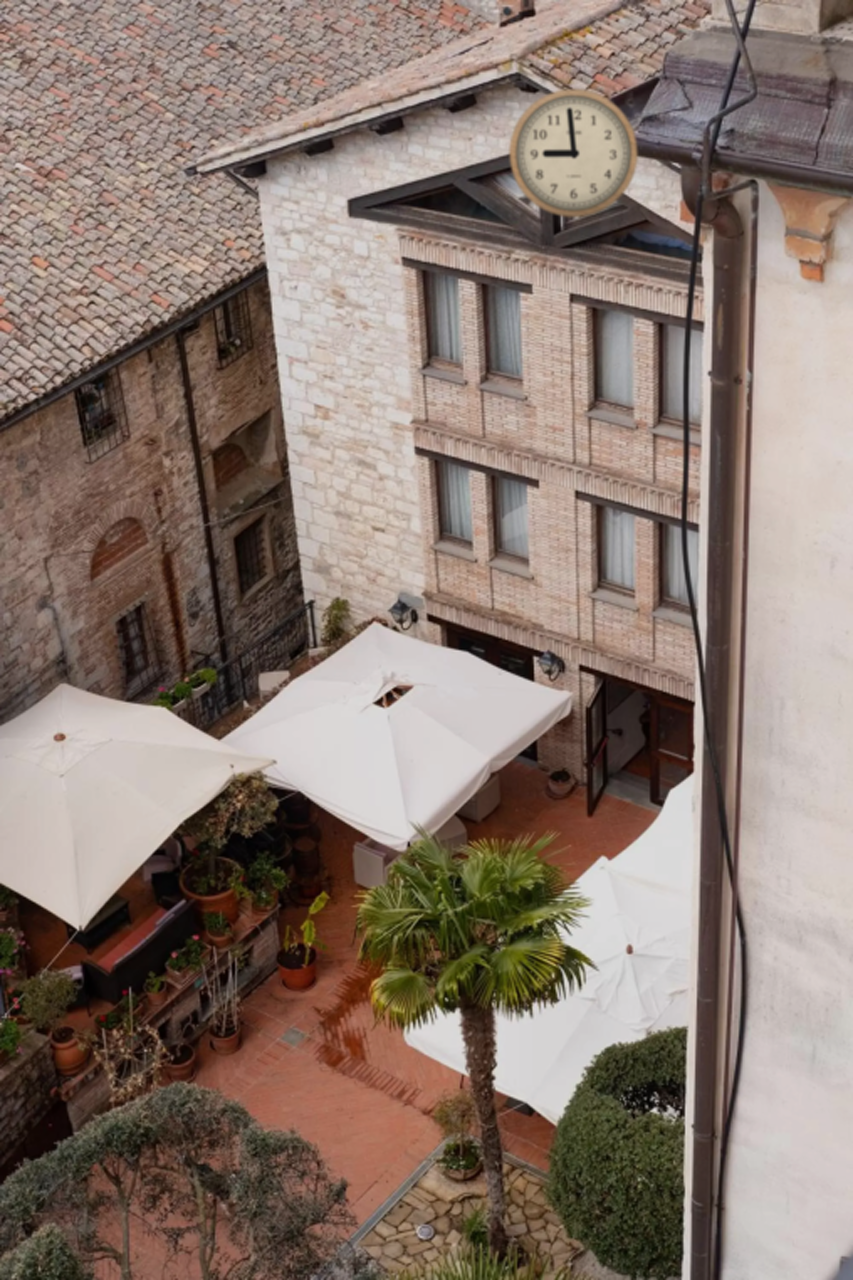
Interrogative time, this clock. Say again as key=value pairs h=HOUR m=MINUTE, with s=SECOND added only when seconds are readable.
h=8 m=59
